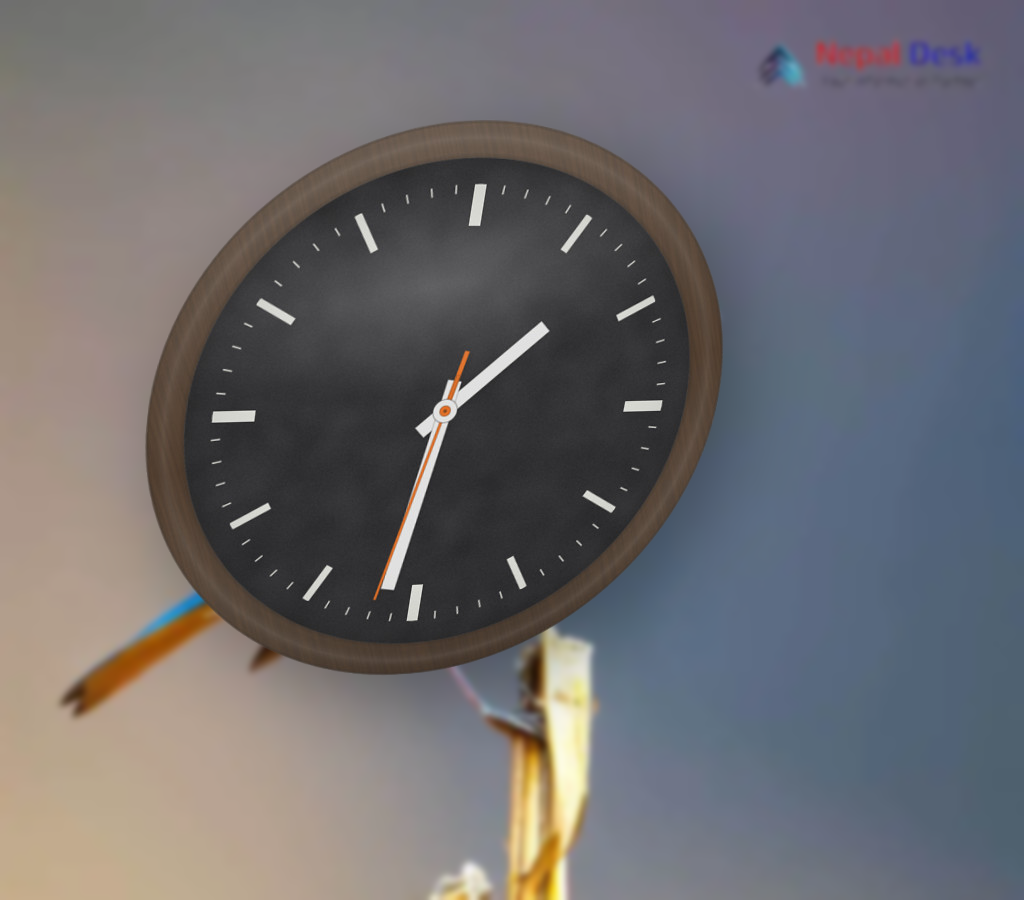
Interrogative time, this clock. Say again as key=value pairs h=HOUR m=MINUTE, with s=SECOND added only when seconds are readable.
h=1 m=31 s=32
